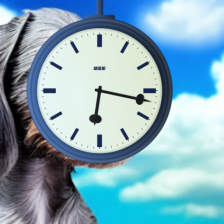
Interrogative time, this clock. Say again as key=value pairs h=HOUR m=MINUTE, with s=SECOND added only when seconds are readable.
h=6 m=17
